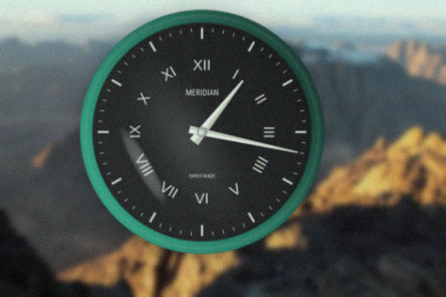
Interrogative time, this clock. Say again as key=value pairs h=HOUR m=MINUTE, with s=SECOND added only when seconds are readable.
h=1 m=17
